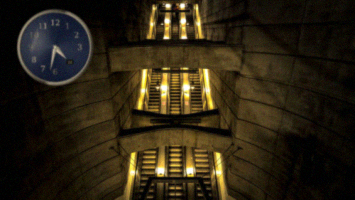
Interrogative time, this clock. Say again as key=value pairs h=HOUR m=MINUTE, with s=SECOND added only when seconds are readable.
h=4 m=32
